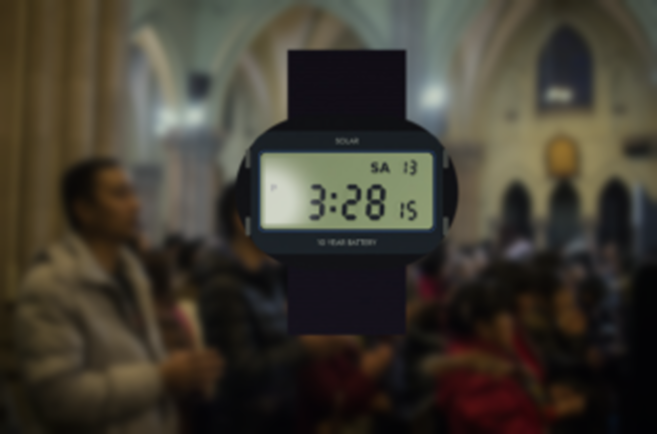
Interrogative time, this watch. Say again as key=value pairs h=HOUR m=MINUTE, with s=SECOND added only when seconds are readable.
h=3 m=28 s=15
